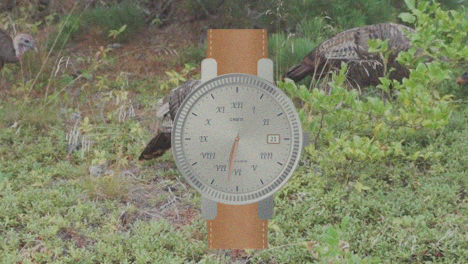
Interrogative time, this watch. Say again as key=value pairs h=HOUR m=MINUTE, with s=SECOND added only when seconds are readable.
h=6 m=32
